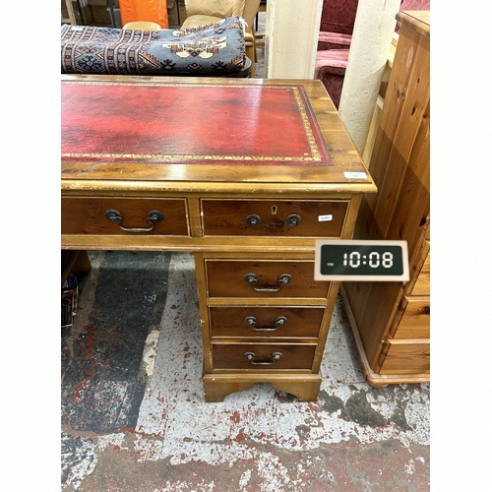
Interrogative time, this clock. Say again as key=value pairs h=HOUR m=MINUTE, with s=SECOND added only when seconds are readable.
h=10 m=8
